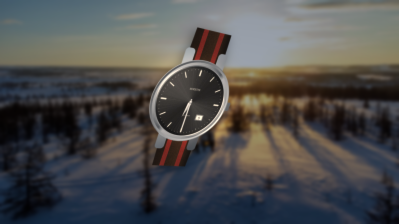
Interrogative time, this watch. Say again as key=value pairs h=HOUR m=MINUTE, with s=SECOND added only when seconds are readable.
h=6 m=30
